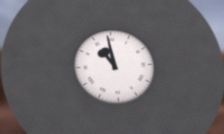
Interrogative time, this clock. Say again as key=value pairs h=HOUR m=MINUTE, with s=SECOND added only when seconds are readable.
h=10 m=59
